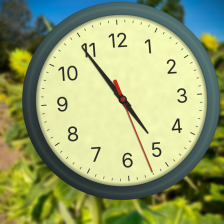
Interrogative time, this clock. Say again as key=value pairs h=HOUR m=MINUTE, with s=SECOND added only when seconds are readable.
h=4 m=54 s=27
